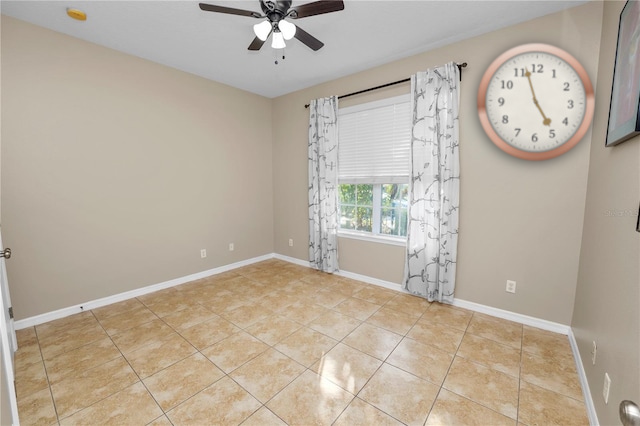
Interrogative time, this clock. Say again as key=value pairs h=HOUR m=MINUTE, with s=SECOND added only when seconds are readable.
h=4 m=57
